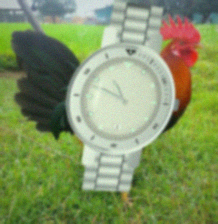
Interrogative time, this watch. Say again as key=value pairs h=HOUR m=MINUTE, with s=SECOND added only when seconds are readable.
h=10 m=48
